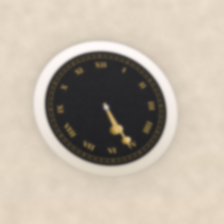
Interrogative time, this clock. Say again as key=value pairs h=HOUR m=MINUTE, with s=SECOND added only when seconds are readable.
h=5 m=26
